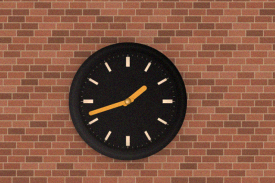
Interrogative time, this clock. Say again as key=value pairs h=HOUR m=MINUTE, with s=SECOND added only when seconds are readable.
h=1 m=42
